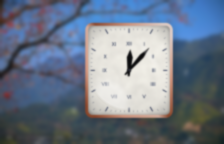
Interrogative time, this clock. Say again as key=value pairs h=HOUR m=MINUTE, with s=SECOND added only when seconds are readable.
h=12 m=7
